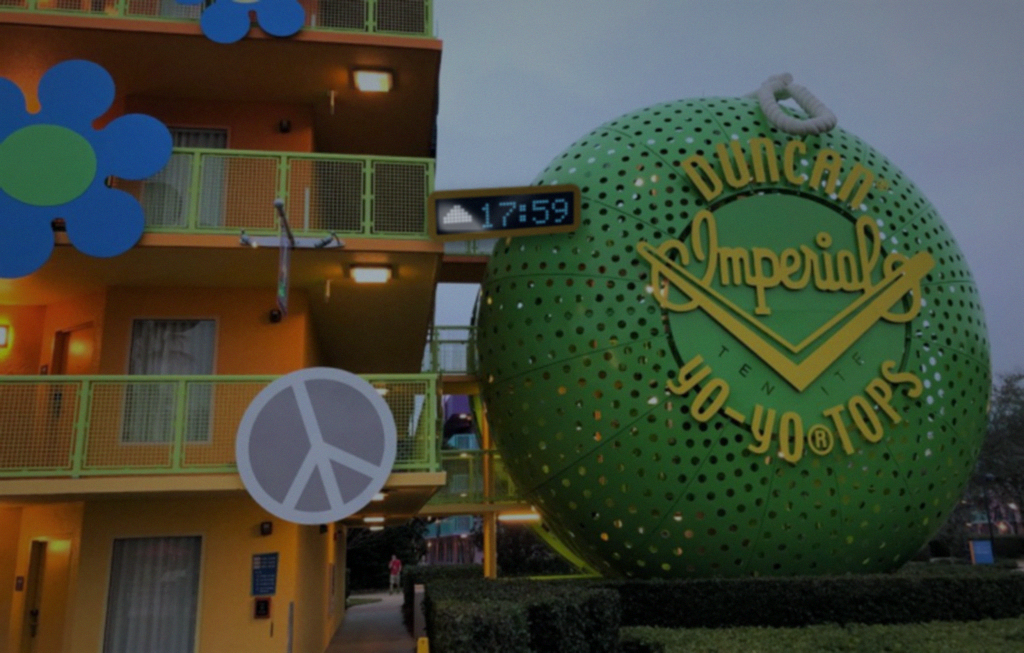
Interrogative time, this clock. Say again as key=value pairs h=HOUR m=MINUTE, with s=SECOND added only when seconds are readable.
h=17 m=59
